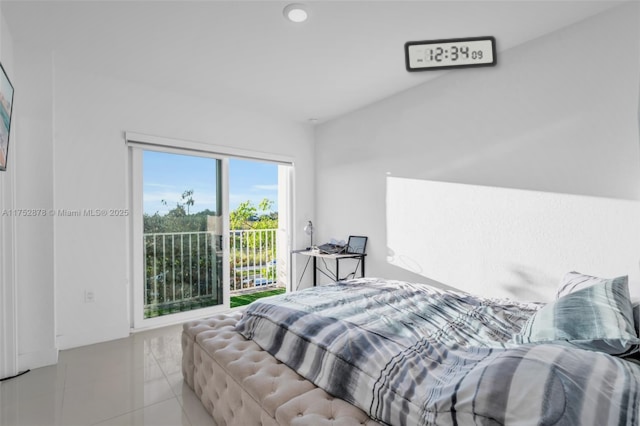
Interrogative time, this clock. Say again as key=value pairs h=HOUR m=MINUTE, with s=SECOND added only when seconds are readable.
h=12 m=34
